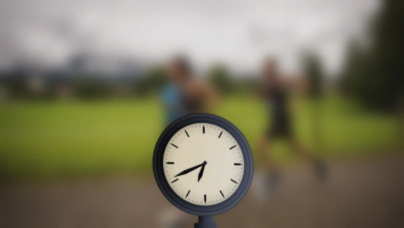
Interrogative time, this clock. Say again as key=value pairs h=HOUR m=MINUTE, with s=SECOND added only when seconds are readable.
h=6 m=41
